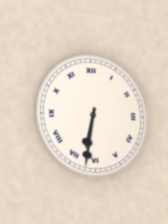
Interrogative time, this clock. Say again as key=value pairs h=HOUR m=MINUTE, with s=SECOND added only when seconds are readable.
h=6 m=32
